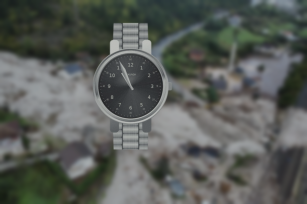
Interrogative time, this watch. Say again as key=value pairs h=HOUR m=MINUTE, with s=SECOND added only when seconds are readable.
h=10 m=56
